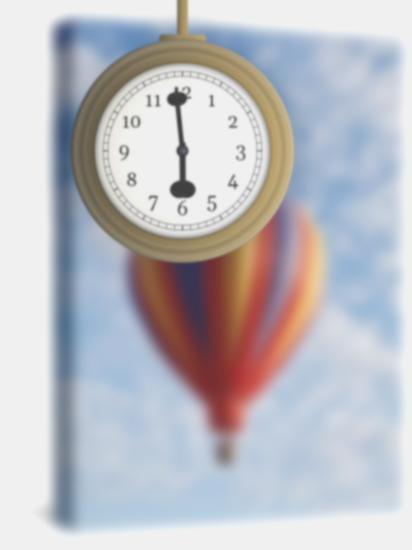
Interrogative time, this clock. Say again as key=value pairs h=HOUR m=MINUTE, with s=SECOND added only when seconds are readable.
h=5 m=59
